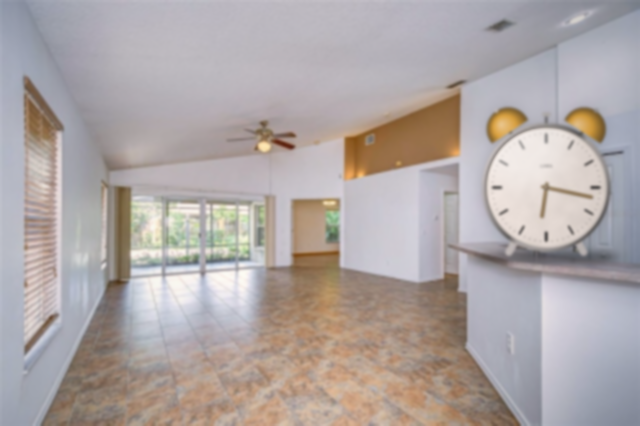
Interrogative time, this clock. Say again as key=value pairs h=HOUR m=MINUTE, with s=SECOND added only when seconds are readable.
h=6 m=17
